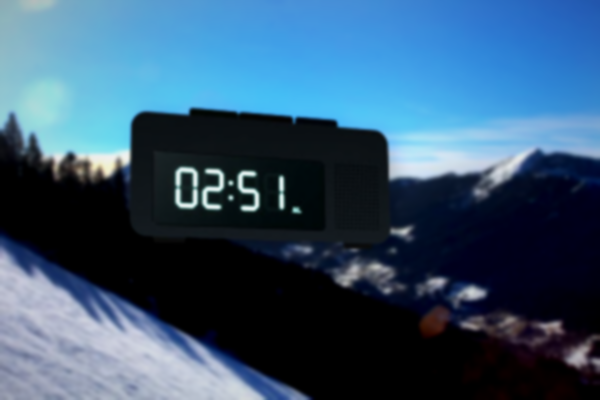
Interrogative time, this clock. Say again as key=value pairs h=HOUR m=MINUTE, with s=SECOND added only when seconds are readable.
h=2 m=51
